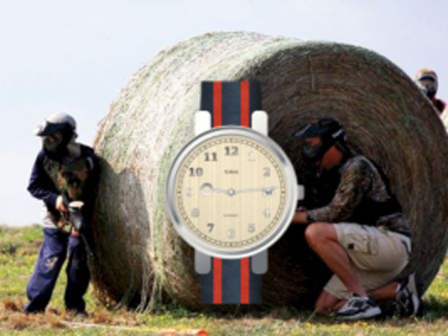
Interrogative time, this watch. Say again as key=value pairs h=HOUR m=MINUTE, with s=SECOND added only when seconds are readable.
h=9 m=14
